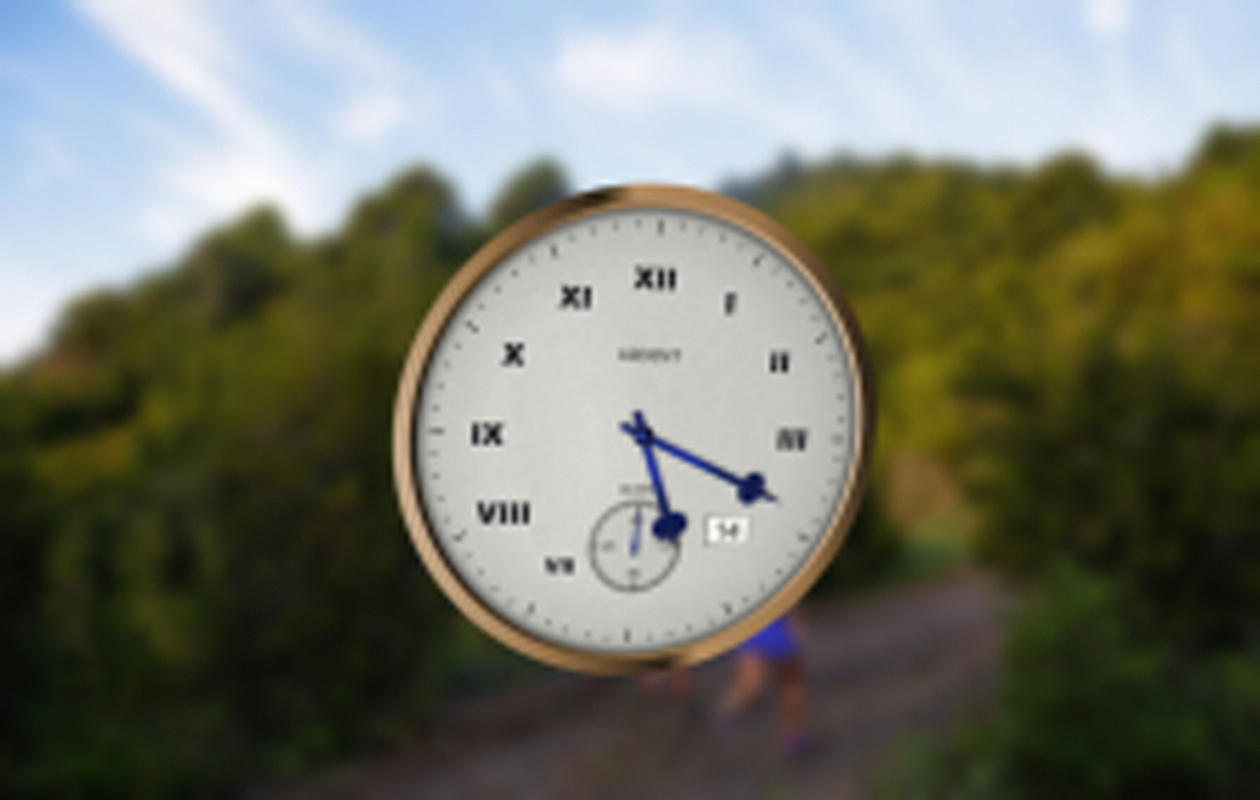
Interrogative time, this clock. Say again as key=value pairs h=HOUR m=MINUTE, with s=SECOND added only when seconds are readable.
h=5 m=19
